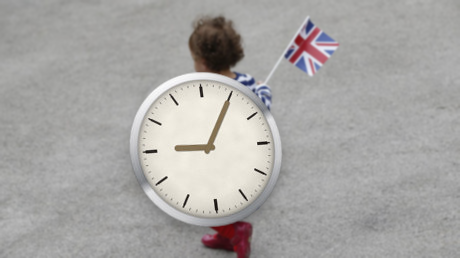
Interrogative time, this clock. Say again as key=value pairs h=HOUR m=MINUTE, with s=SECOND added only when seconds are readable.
h=9 m=5
